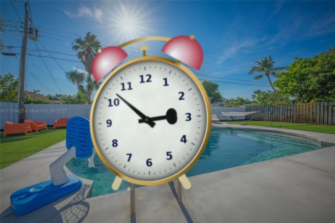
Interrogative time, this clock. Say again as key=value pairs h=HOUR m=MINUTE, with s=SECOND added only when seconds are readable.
h=2 m=52
